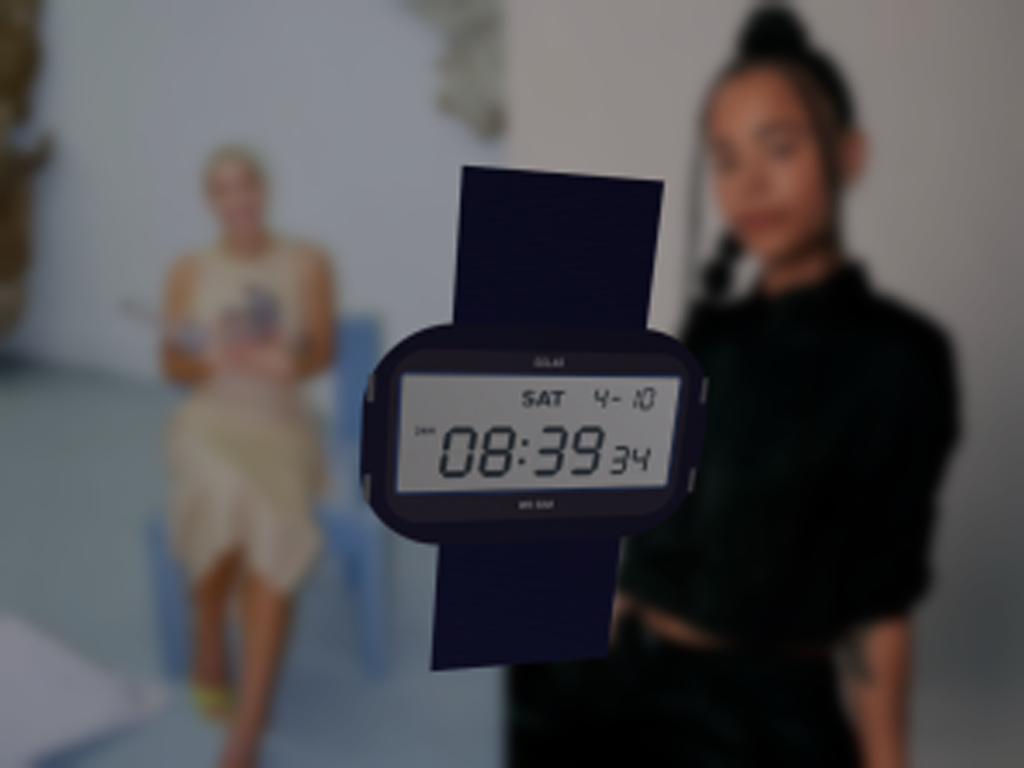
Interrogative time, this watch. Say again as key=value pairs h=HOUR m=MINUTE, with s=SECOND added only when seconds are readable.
h=8 m=39 s=34
